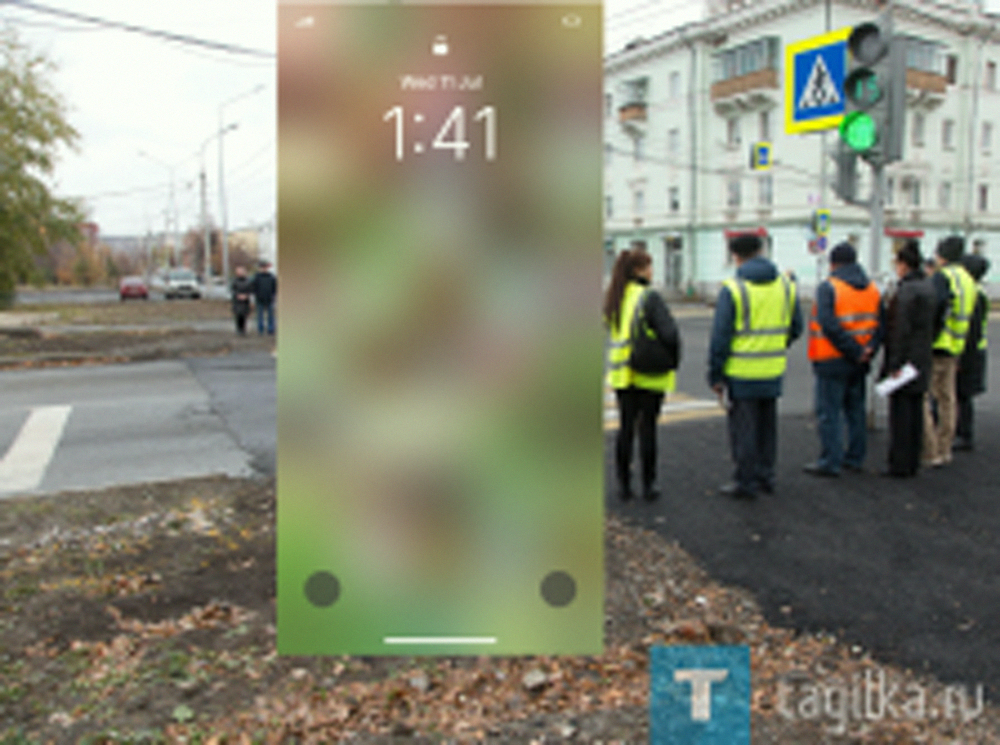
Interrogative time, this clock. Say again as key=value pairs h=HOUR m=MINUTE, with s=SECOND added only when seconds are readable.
h=1 m=41
